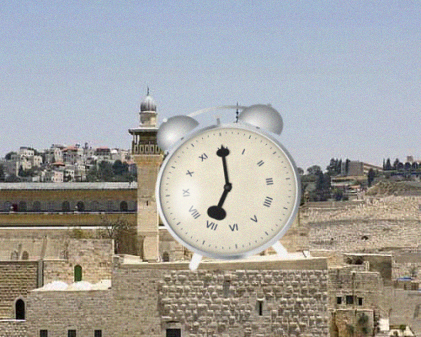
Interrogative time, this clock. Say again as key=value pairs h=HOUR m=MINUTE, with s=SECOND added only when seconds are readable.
h=7 m=0
